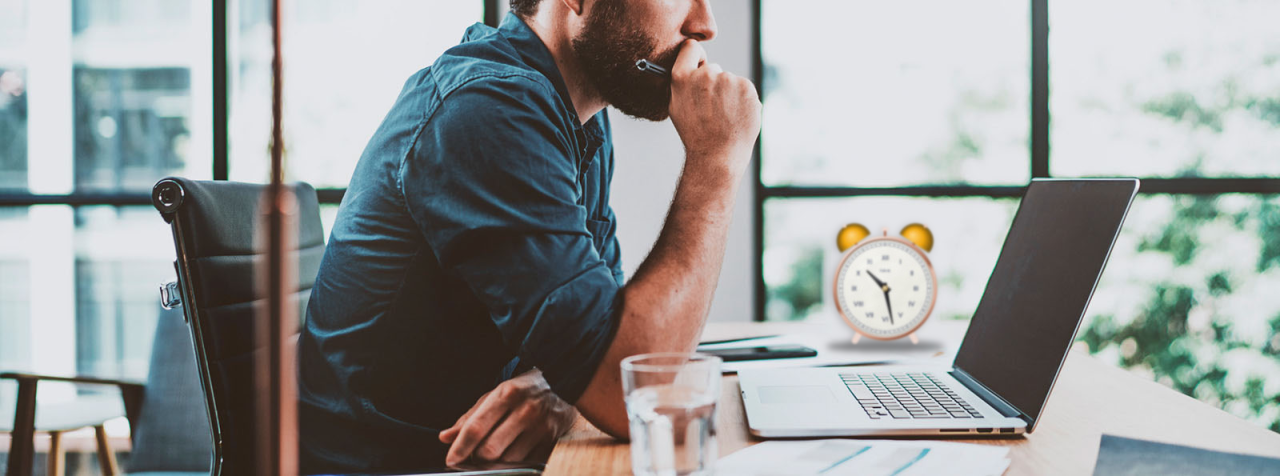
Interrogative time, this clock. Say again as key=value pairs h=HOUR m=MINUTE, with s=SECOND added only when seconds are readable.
h=10 m=28
